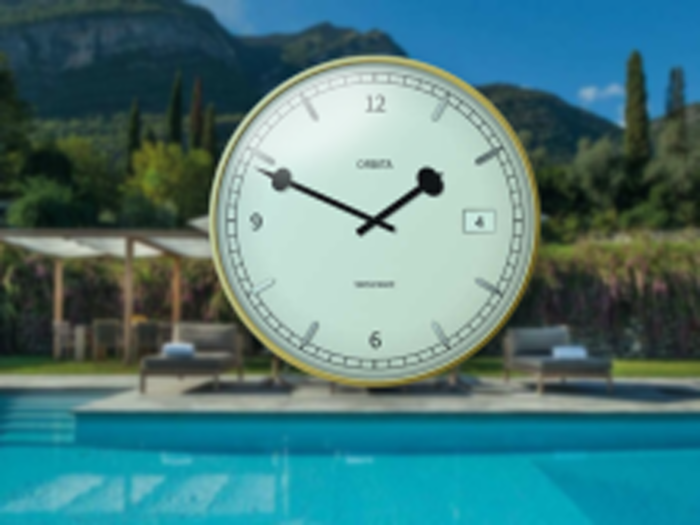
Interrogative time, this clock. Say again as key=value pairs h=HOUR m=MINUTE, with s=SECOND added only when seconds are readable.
h=1 m=49
